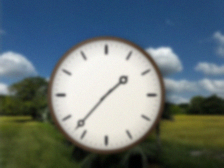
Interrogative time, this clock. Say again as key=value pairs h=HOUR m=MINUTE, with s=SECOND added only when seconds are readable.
h=1 m=37
